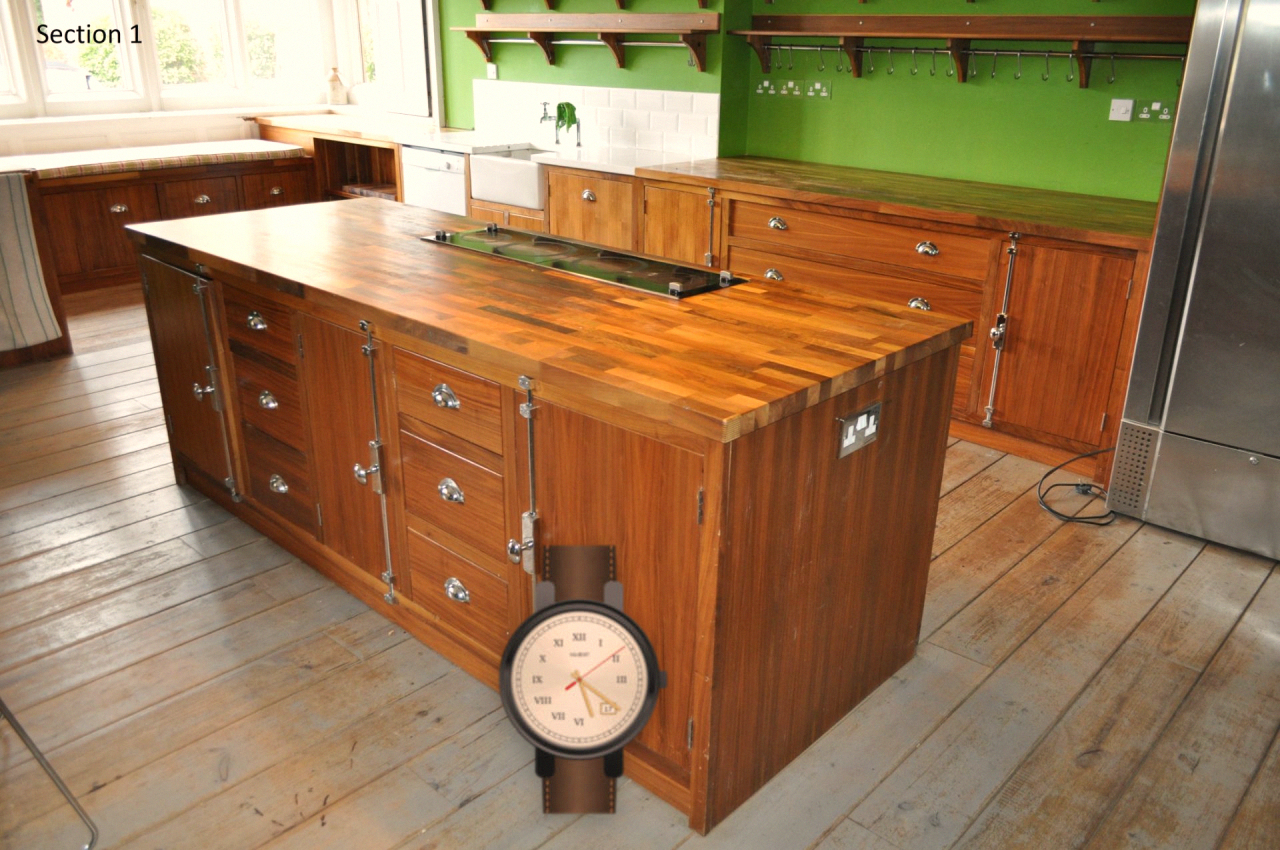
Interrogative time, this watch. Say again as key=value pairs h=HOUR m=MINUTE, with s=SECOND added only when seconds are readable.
h=5 m=21 s=9
